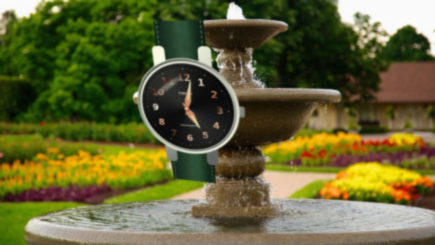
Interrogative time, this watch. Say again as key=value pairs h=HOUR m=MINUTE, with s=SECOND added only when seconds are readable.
h=5 m=2
